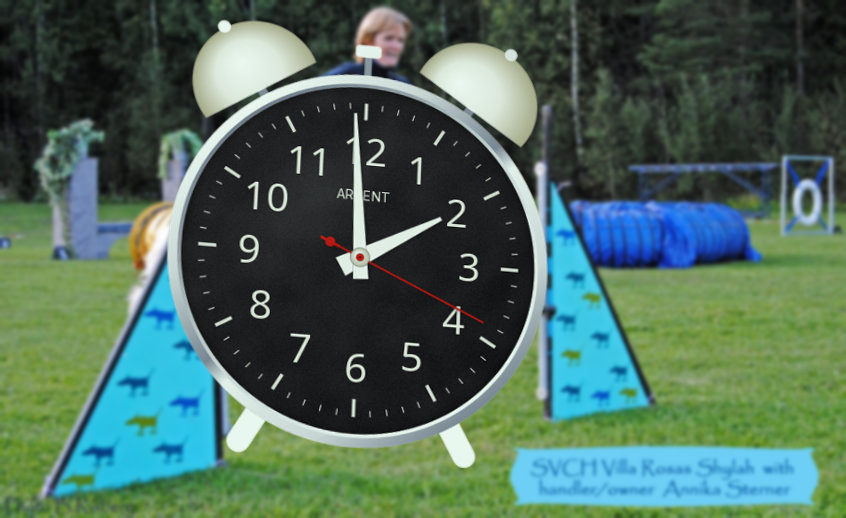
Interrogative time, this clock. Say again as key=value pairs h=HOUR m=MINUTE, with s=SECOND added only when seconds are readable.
h=1 m=59 s=19
